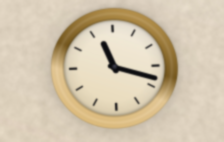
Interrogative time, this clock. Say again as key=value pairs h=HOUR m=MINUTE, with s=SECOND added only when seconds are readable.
h=11 m=18
